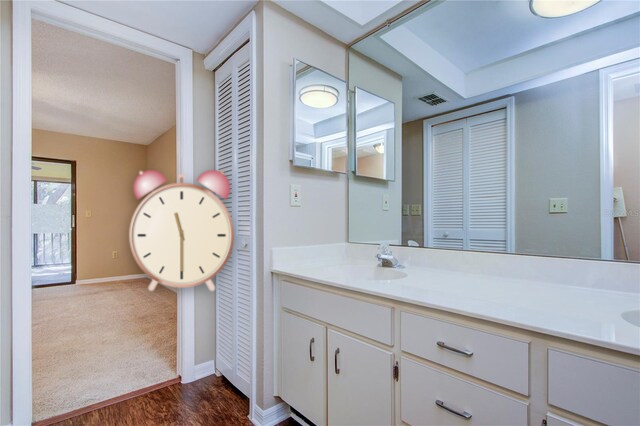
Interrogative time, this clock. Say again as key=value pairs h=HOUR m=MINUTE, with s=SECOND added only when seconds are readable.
h=11 m=30
